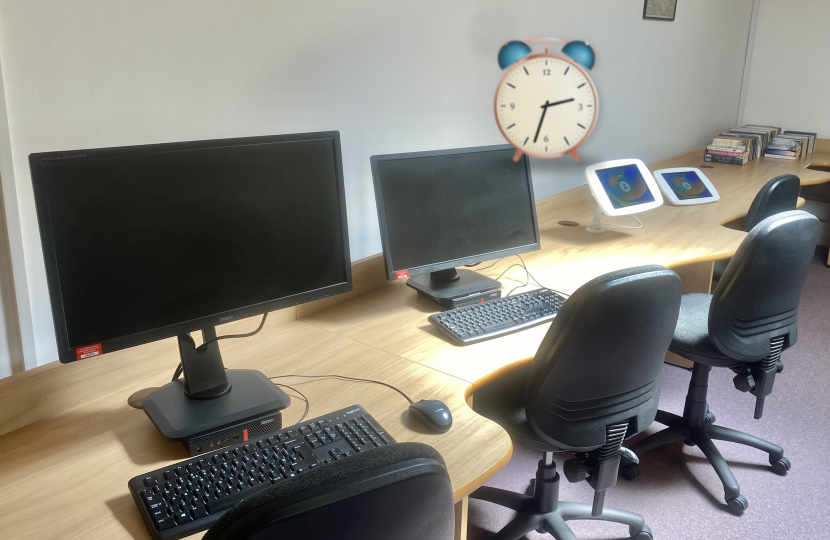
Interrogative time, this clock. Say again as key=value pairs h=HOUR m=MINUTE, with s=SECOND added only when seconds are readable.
h=2 m=33
